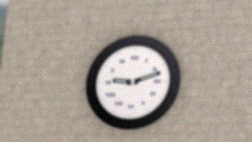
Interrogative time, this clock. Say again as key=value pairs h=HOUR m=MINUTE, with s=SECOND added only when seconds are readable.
h=9 m=12
